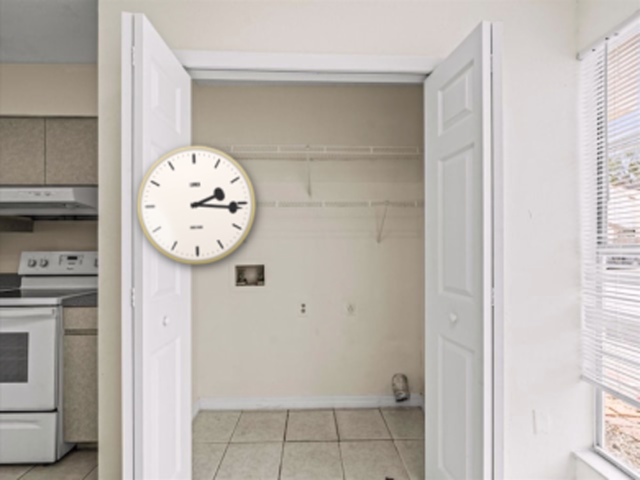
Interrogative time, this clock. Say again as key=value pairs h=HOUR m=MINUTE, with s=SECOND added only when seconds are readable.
h=2 m=16
